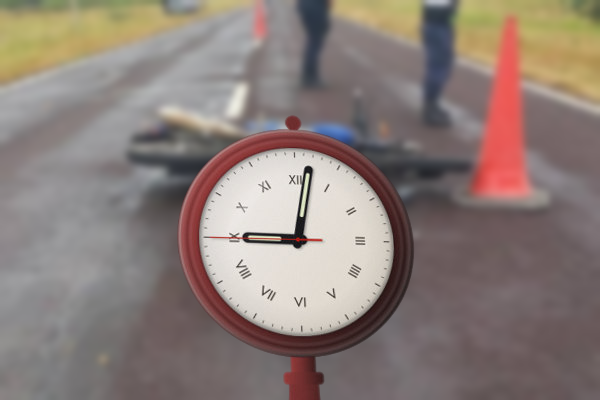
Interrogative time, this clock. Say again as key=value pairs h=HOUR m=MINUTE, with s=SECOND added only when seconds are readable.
h=9 m=1 s=45
